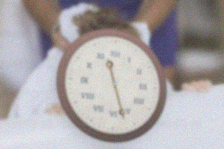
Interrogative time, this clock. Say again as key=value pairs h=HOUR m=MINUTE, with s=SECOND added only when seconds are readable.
h=11 m=27
